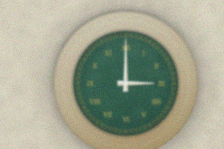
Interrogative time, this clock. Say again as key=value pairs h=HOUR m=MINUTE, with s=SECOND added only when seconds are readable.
h=3 m=0
